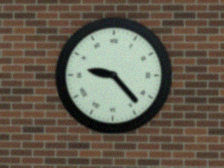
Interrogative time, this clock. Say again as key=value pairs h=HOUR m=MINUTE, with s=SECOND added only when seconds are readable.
h=9 m=23
